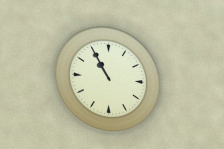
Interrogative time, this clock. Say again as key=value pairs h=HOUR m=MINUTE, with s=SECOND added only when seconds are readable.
h=10 m=55
